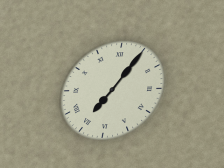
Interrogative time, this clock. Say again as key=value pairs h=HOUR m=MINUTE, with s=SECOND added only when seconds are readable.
h=7 m=5
